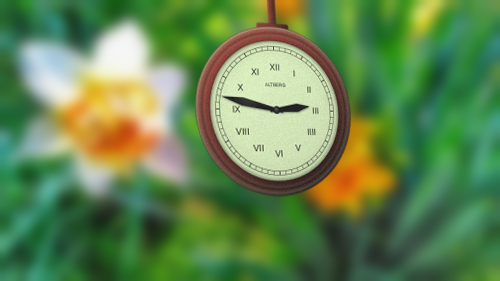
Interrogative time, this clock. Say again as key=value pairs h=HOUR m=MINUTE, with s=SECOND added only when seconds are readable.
h=2 m=47
